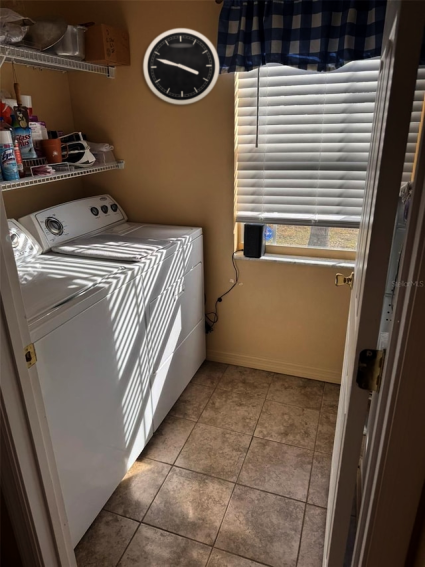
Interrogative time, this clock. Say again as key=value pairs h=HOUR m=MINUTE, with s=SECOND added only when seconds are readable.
h=3 m=48
